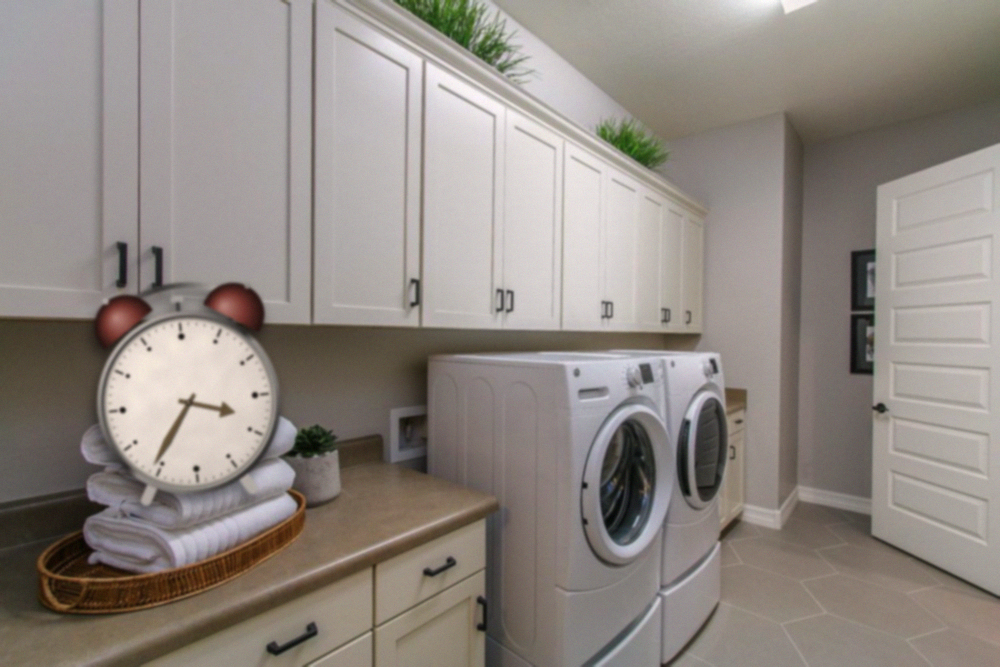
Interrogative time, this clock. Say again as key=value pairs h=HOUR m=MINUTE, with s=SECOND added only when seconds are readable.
h=3 m=36
